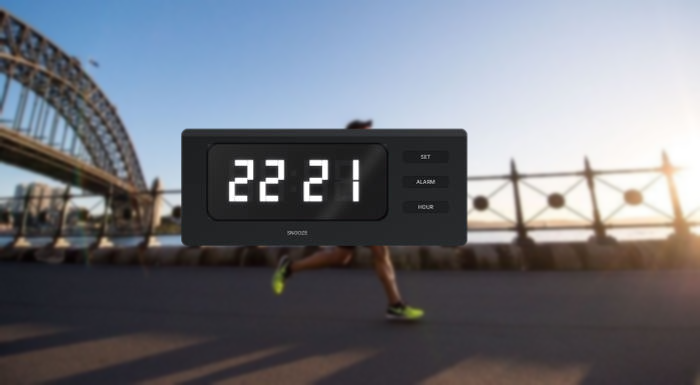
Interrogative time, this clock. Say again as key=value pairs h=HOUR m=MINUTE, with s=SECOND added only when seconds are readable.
h=22 m=21
